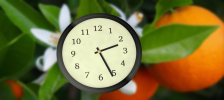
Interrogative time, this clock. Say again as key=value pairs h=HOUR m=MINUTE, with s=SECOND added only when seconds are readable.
h=2 m=26
